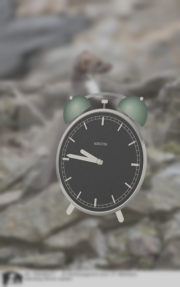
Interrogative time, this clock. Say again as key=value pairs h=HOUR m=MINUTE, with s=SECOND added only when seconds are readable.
h=9 m=46
